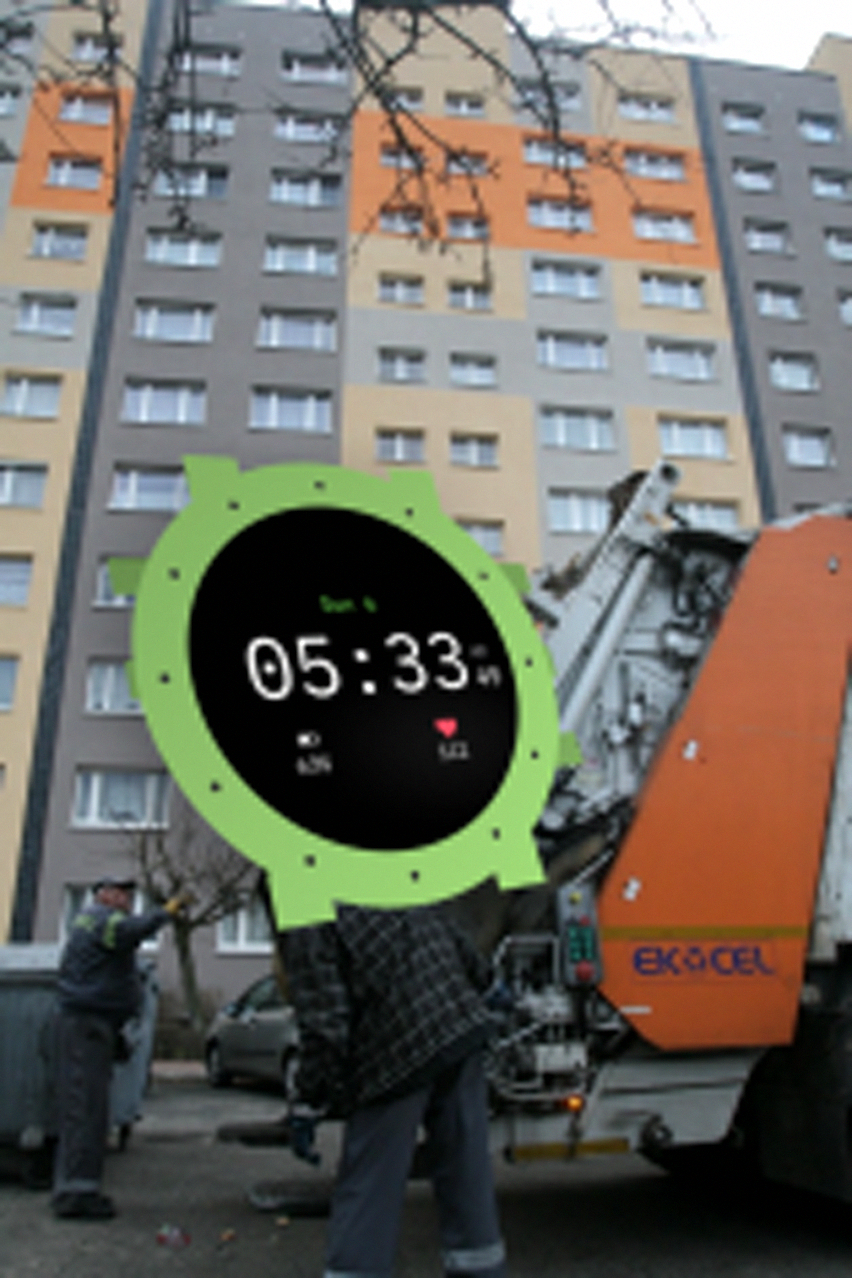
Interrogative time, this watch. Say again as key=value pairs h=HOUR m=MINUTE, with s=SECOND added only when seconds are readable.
h=5 m=33
